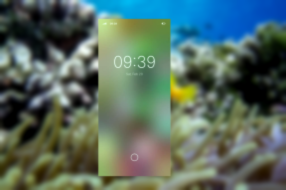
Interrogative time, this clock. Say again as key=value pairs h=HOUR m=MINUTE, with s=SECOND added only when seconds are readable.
h=9 m=39
